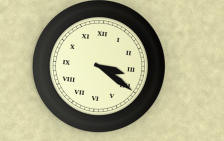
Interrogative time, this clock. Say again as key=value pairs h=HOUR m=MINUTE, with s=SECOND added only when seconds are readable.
h=3 m=20
